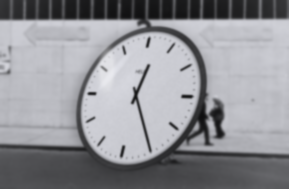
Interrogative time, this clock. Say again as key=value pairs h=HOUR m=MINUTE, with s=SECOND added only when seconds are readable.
h=12 m=25
